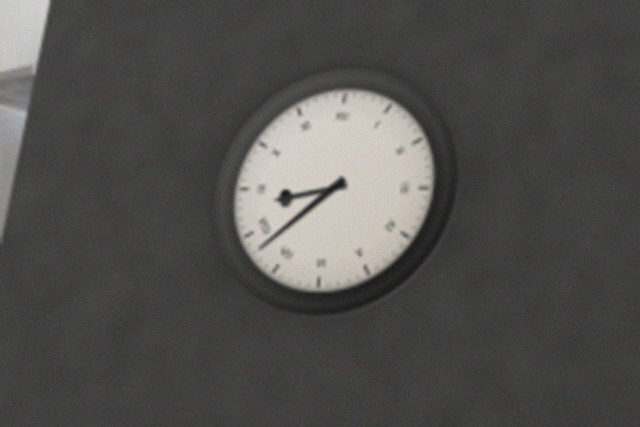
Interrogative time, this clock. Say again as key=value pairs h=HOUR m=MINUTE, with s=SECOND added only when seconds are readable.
h=8 m=38
